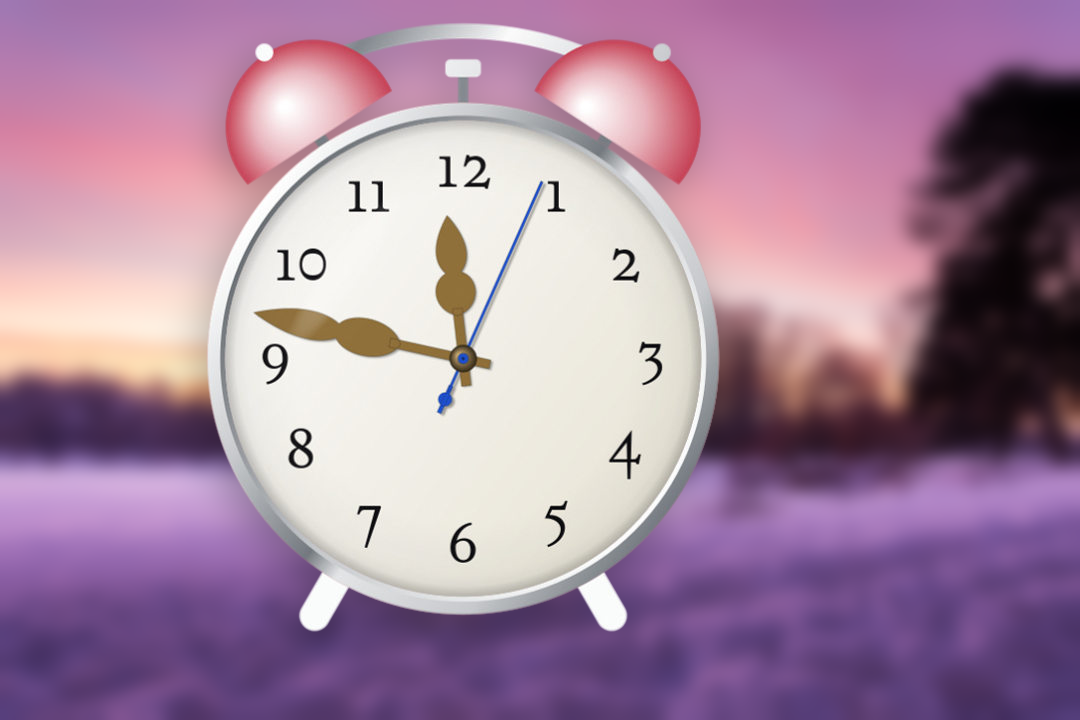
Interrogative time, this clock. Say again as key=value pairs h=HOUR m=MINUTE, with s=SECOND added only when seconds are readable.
h=11 m=47 s=4
